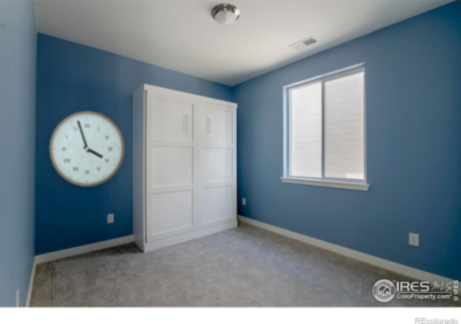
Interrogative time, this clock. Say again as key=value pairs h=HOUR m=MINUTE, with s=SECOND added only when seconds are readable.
h=3 m=57
